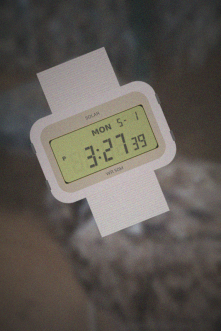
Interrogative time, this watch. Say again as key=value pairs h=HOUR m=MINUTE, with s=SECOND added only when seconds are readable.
h=3 m=27 s=39
